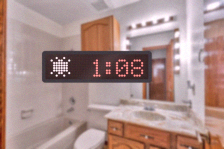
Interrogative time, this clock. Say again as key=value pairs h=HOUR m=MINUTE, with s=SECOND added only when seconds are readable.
h=1 m=8
